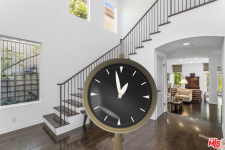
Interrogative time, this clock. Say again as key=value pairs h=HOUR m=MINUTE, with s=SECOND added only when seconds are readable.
h=12 m=58
